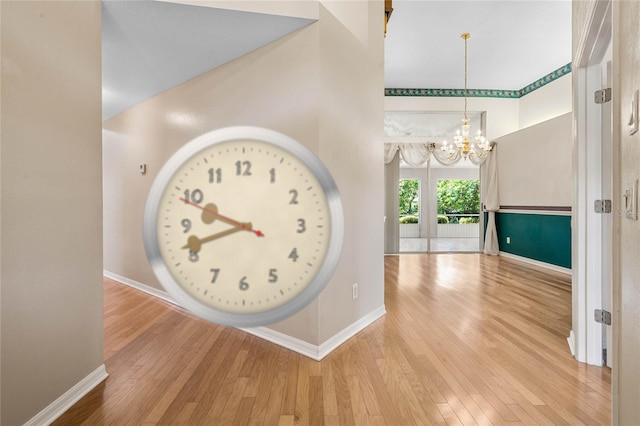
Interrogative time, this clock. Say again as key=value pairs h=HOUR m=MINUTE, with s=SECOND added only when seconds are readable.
h=9 m=41 s=49
